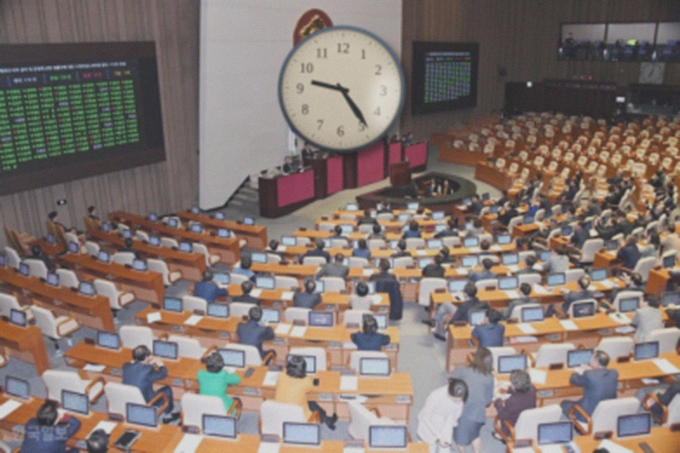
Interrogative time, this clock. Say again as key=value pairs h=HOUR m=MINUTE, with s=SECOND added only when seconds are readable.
h=9 m=24
